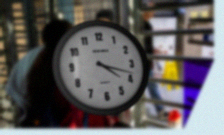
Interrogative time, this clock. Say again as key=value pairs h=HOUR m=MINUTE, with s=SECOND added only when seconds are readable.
h=4 m=18
